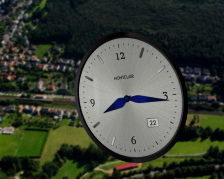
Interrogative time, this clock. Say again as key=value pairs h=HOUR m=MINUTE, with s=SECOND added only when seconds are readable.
h=8 m=16
